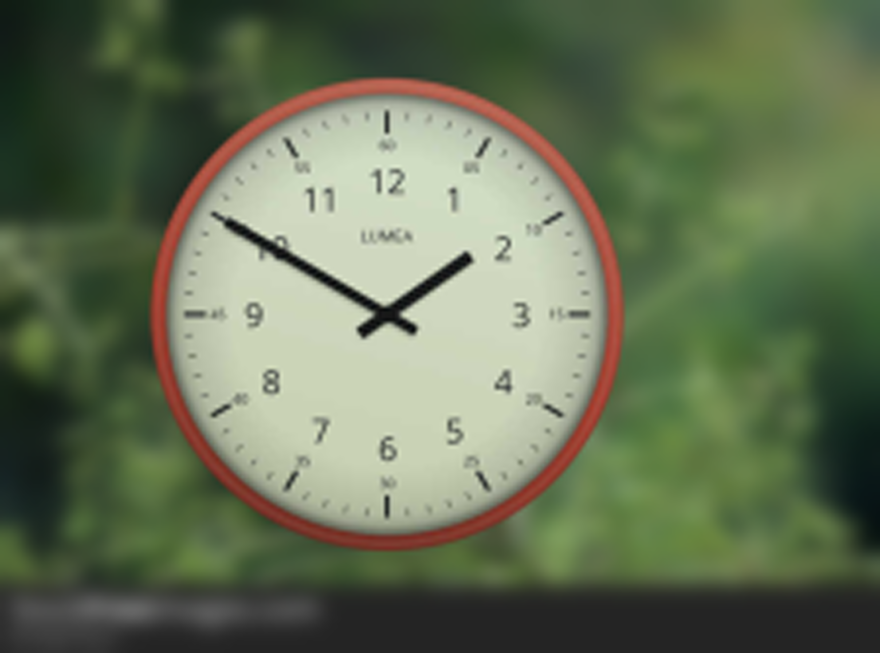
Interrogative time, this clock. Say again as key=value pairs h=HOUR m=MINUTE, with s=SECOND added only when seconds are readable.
h=1 m=50
